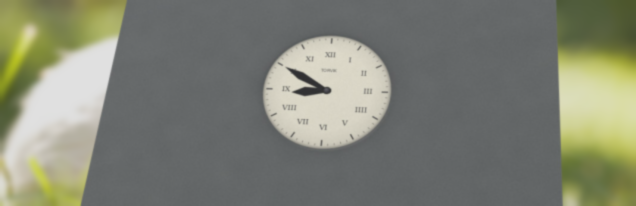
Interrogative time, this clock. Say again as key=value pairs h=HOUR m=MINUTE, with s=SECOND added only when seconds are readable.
h=8 m=50
